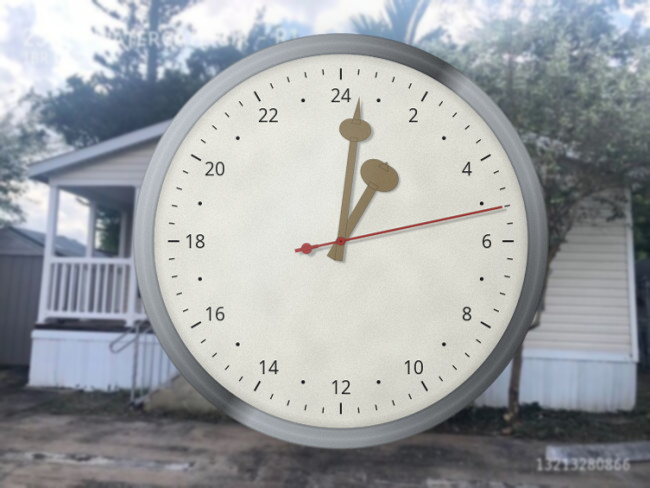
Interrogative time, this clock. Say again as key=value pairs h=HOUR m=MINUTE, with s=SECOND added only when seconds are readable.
h=2 m=1 s=13
